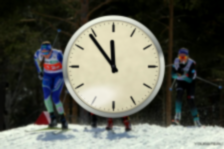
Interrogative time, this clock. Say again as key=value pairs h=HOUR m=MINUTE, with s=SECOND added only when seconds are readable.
h=11 m=54
